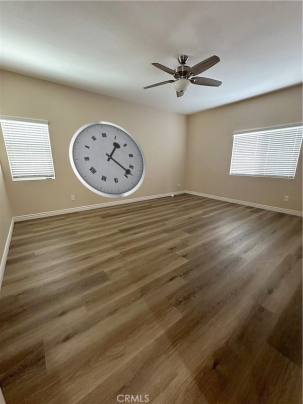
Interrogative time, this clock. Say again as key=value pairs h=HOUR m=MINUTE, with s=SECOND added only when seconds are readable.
h=1 m=23
